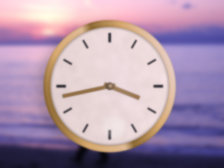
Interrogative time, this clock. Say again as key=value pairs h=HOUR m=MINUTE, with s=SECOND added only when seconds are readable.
h=3 m=43
